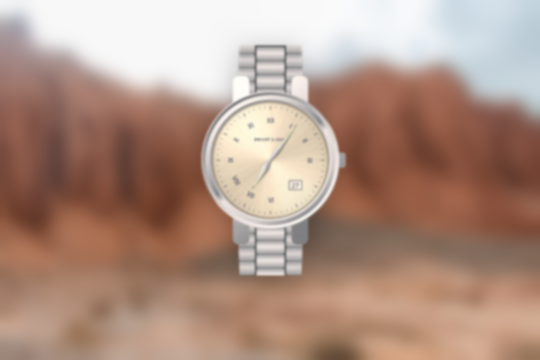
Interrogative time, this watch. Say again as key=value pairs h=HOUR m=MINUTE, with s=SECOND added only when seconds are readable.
h=7 m=6
